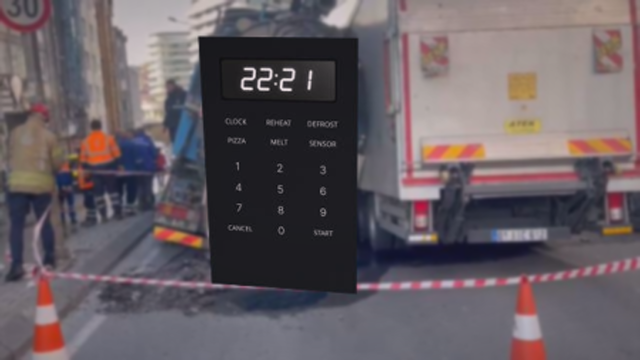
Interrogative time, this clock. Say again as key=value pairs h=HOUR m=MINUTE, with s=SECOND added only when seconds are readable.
h=22 m=21
